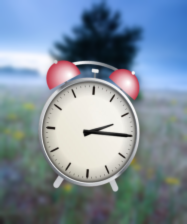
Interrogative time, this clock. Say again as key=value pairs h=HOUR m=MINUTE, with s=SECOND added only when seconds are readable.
h=2 m=15
